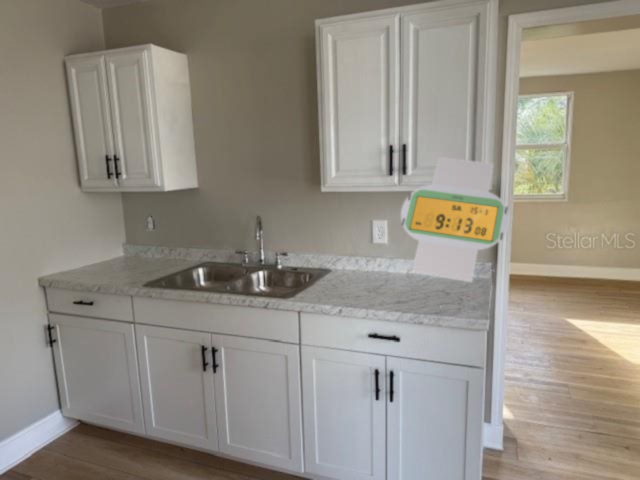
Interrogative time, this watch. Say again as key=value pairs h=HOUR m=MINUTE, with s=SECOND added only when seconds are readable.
h=9 m=13
